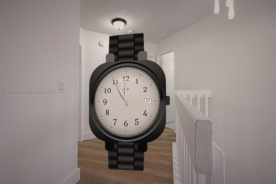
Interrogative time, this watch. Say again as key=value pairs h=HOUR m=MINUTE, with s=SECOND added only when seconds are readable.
h=11 m=55
